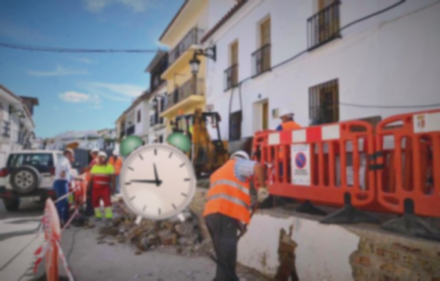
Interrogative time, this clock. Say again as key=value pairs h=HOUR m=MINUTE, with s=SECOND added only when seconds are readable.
h=11 m=46
